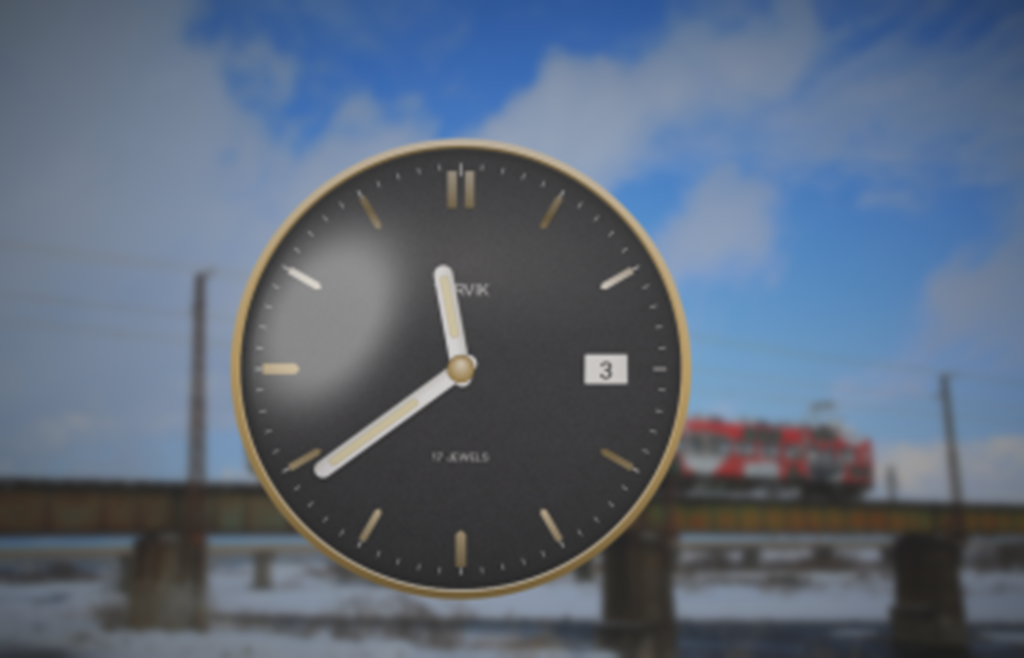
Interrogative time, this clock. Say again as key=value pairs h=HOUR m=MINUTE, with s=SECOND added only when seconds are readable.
h=11 m=39
